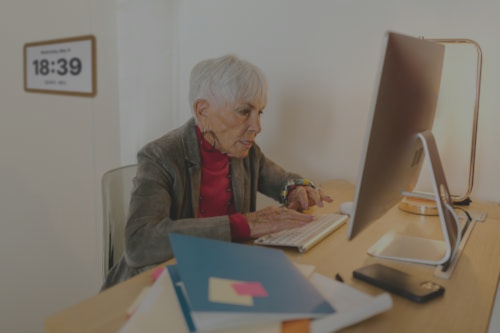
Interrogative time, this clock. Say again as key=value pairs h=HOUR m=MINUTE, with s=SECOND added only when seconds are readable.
h=18 m=39
